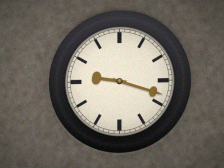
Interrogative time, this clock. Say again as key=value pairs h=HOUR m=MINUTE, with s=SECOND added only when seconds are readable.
h=9 m=18
